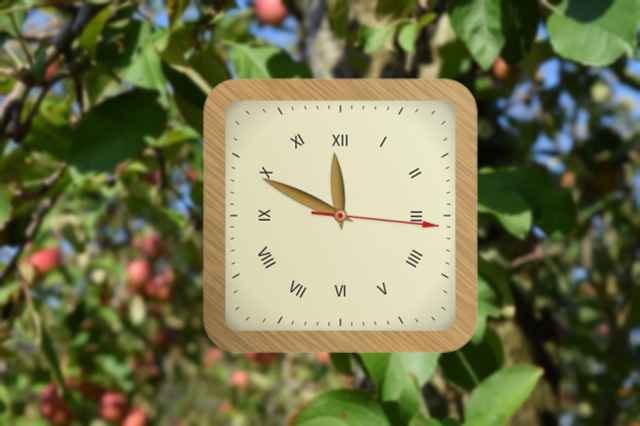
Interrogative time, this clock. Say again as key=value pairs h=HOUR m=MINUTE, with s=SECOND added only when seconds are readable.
h=11 m=49 s=16
